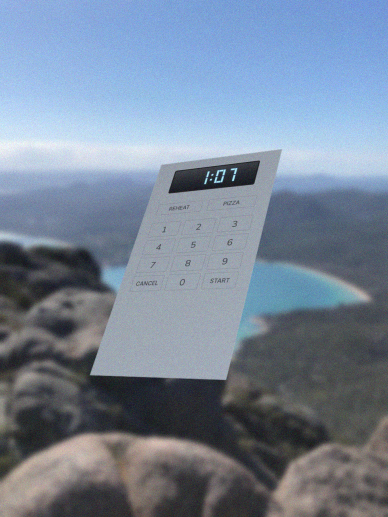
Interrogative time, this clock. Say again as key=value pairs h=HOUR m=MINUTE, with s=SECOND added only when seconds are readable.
h=1 m=7
